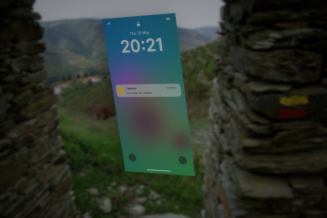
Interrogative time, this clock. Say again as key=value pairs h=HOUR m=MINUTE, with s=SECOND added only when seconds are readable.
h=20 m=21
